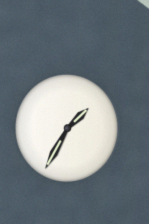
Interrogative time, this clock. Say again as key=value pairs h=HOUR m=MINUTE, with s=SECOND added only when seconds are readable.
h=1 m=35
